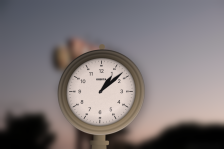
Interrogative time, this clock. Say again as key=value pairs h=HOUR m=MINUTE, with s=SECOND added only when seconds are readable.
h=1 m=8
